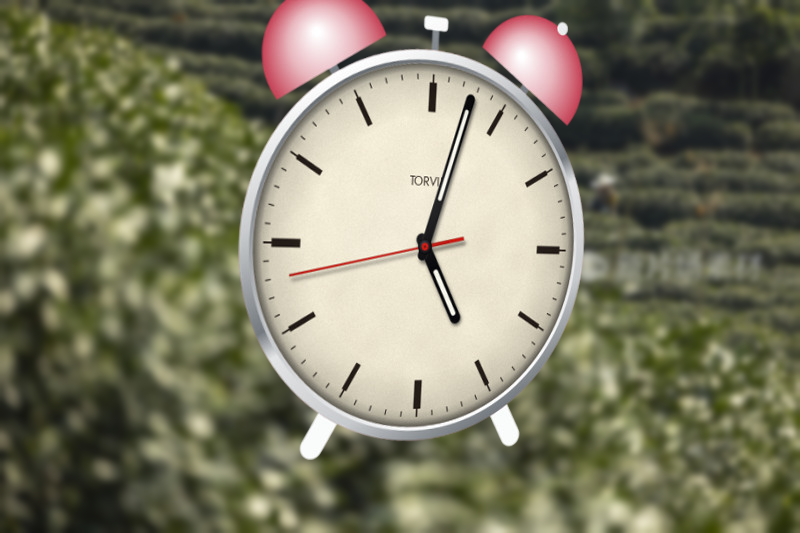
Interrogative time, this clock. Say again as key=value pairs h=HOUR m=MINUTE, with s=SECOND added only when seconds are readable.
h=5 m=2 s=43
